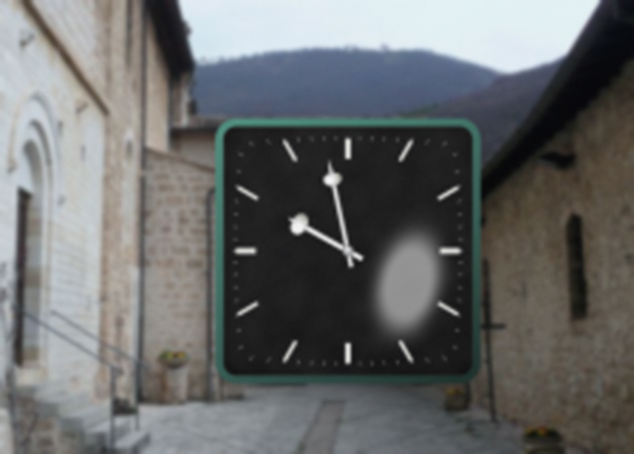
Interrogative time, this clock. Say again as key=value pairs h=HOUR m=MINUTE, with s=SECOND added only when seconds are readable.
h=9 m=58
